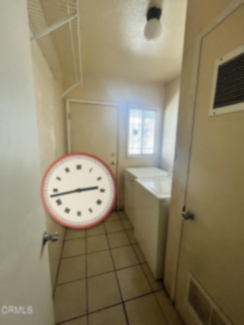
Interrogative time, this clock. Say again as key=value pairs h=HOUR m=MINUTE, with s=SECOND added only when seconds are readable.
h=2 m=43
